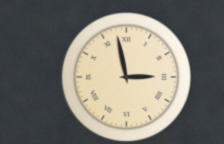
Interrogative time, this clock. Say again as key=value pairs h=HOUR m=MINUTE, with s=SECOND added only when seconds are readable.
h=2 m=58
